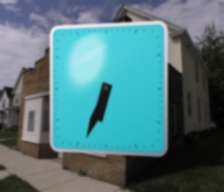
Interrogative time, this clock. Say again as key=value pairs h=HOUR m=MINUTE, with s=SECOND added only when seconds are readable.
h=6 m=34
